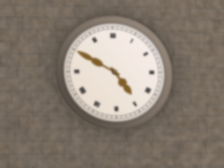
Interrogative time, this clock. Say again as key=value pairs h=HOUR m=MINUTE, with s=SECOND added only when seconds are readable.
h=4 m=50
